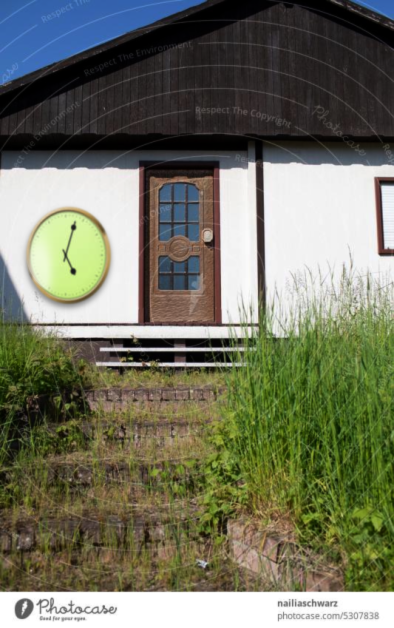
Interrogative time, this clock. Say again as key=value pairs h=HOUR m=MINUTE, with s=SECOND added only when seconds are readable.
h=5 m=3
